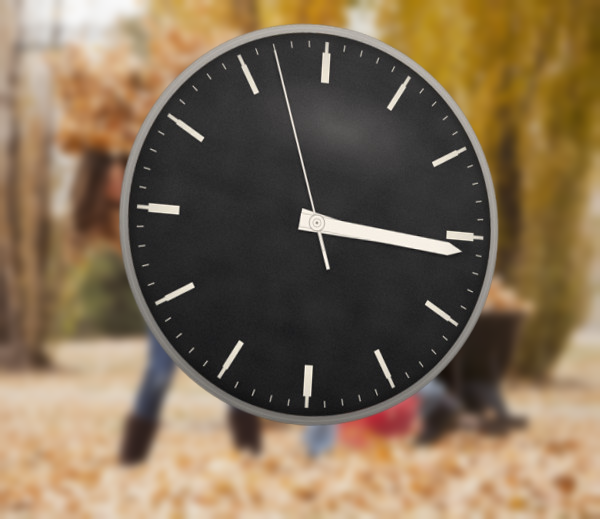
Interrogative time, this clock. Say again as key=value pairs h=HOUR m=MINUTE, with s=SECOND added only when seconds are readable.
h=3 m=15 s=57
